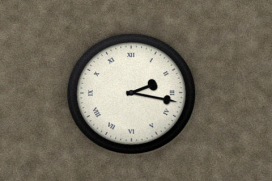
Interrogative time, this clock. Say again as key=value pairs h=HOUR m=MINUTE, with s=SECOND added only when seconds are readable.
h=2 m=17
